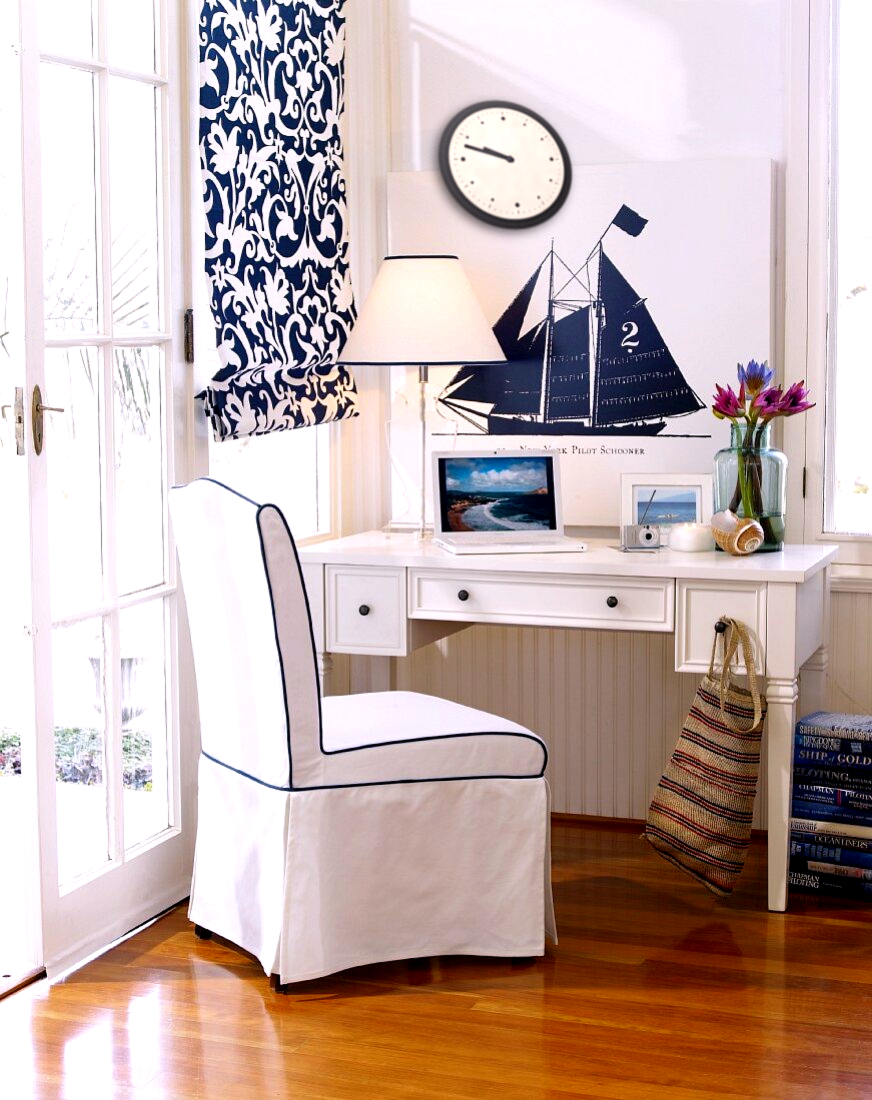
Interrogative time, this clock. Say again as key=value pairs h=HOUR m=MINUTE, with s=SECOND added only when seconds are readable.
h=9 m=48
